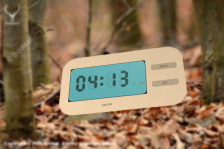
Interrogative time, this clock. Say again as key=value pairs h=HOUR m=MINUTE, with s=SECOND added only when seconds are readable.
h=4 m=13
